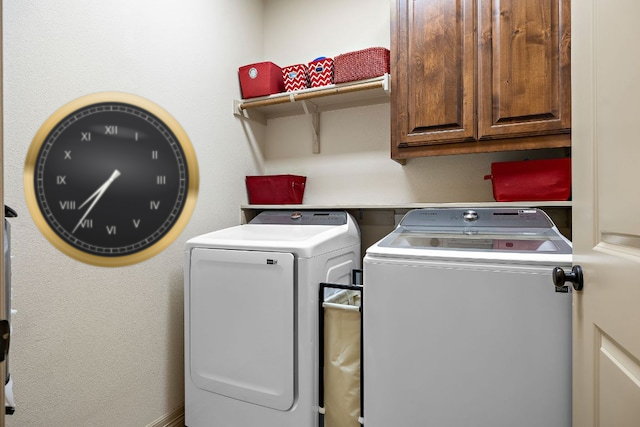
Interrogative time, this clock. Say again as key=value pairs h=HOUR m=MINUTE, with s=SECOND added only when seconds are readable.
h=7 m=36
